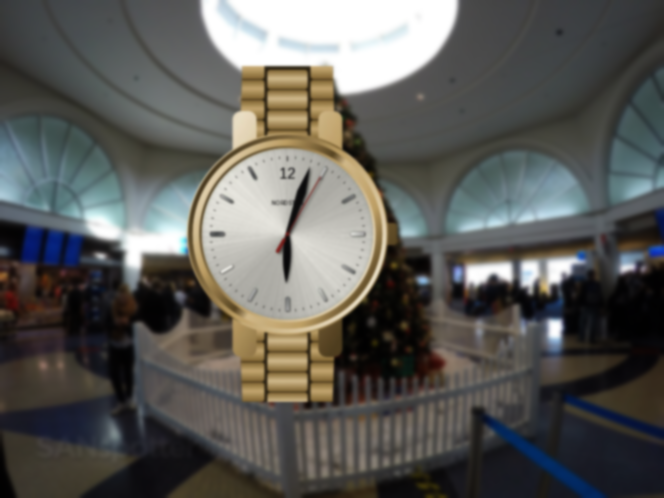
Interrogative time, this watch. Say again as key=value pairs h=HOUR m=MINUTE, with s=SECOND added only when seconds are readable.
h=6 m=3 s=5
